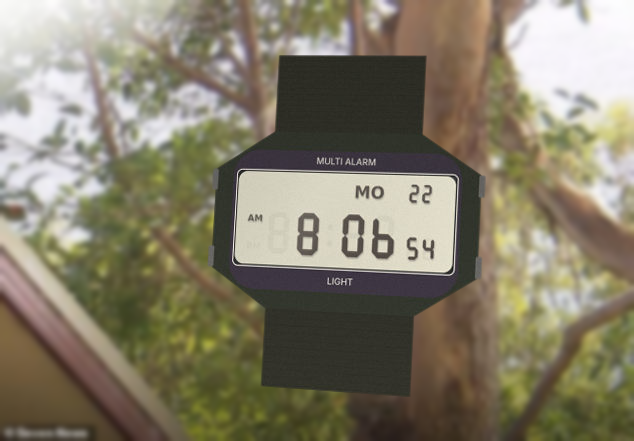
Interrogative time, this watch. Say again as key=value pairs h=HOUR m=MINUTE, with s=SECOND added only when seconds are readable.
h=8 m=6 s=54
